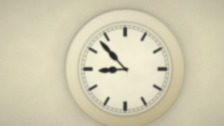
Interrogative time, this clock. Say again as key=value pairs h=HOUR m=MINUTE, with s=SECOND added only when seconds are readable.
h=8 m=53
